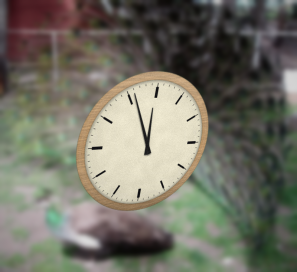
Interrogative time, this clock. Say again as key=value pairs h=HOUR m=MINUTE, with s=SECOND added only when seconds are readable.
h=11 m=56
